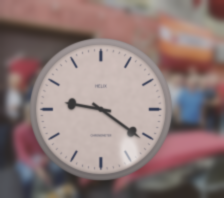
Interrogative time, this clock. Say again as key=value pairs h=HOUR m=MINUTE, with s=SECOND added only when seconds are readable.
h=9 m=21
